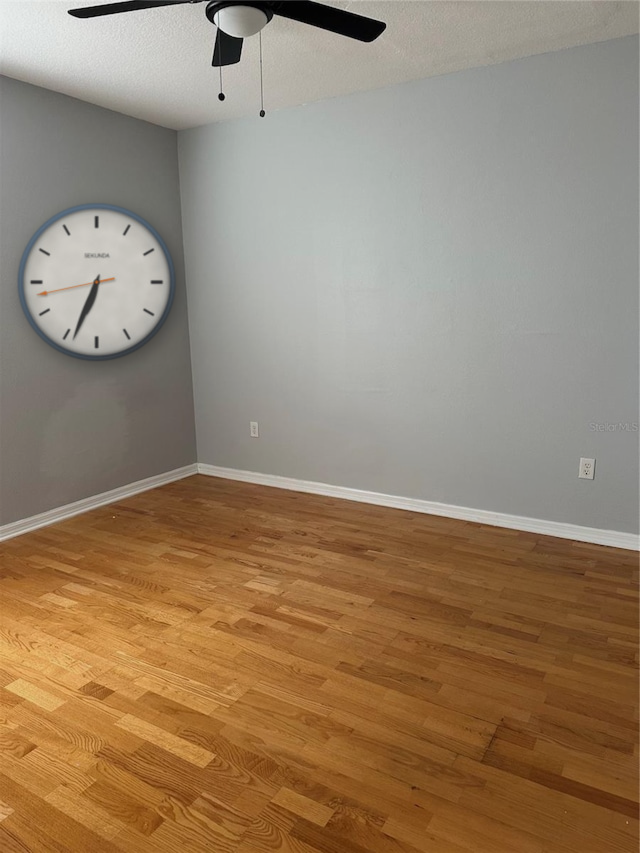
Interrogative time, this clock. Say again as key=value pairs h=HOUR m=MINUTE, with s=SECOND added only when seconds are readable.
h=6 m=33 s=43
